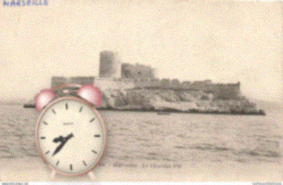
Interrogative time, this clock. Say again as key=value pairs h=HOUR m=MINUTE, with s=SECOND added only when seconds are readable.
h=8 m=38
